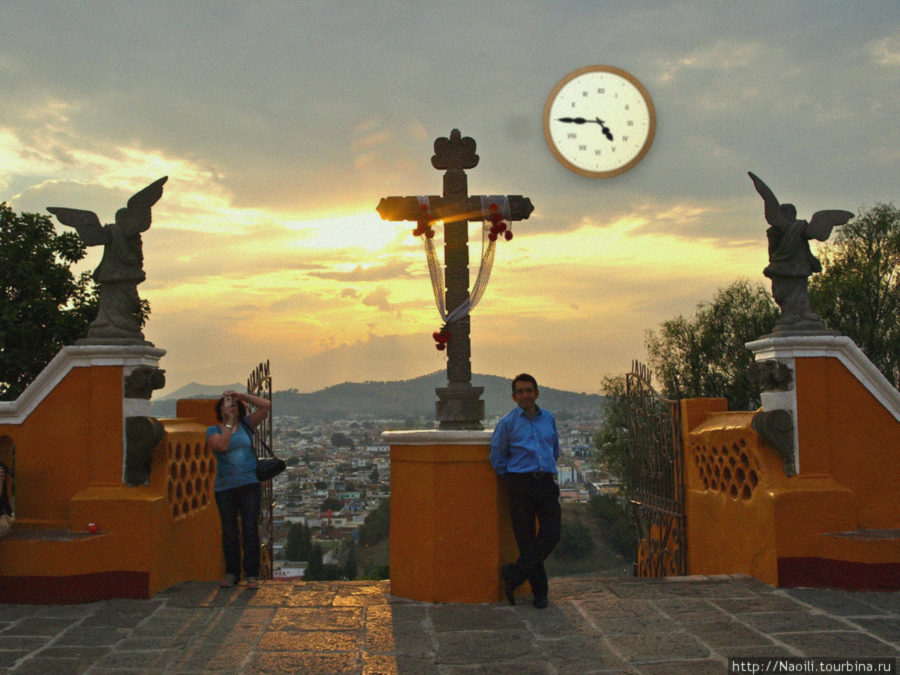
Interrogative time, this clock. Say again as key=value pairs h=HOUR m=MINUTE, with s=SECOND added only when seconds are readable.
h=4 m=45
